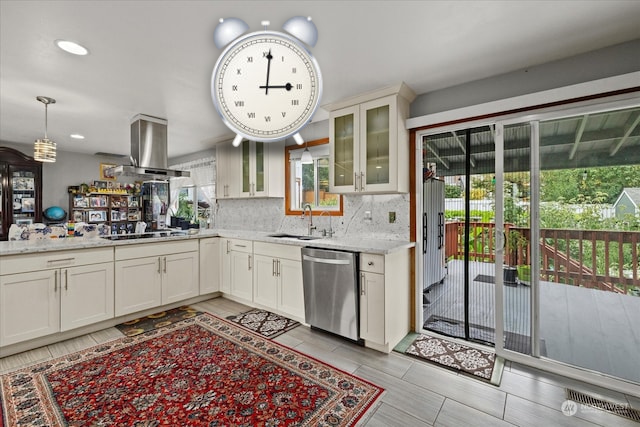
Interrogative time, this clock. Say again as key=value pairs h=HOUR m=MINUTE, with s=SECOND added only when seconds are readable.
h=3 m=1
